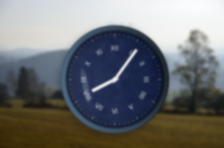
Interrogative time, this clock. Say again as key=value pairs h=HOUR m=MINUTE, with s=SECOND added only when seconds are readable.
h=8 m=6
